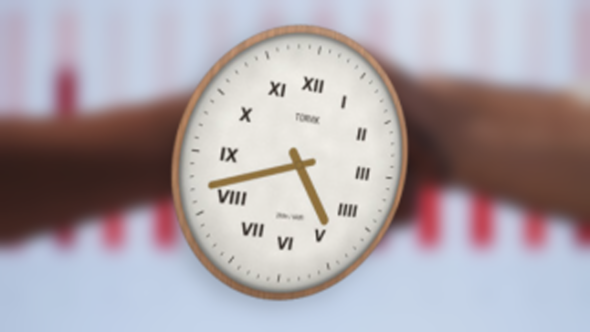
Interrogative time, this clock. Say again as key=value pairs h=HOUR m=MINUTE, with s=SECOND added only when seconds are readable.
h=4 m=42
